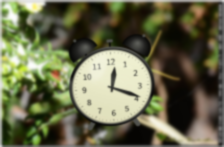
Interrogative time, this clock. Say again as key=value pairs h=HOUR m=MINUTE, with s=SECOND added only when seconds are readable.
h=12 m=19
